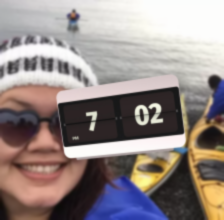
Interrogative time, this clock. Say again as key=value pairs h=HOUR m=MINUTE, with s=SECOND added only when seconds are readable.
h=7 m=2
